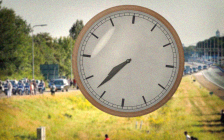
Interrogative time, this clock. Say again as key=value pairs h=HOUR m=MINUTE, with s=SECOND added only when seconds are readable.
h=7 m=37
